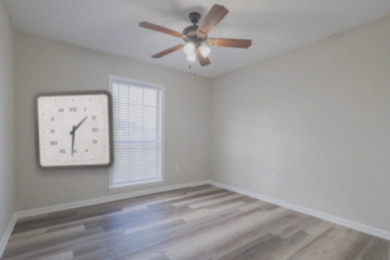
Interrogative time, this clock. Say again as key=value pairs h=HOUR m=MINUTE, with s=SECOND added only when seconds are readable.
h=1 m=31
